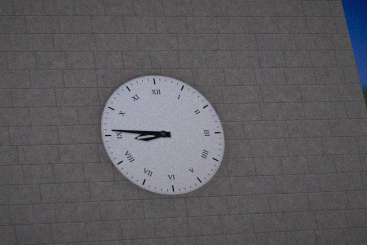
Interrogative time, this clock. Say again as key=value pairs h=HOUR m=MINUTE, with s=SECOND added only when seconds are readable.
h=8 m=46
